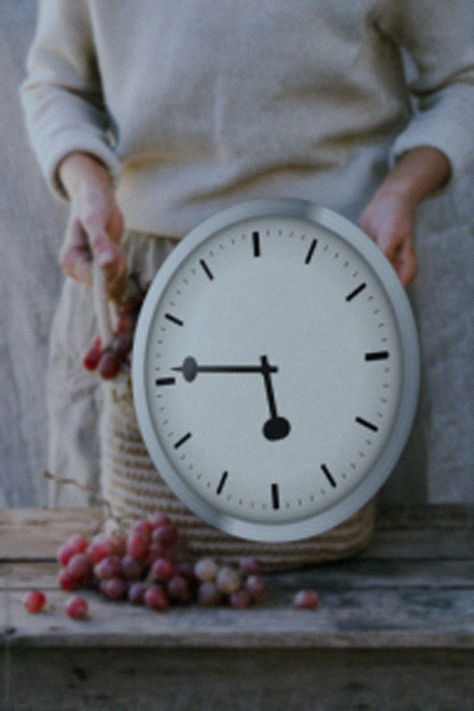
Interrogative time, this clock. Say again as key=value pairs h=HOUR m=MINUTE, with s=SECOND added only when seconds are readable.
h=5 m=46
